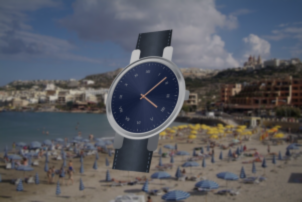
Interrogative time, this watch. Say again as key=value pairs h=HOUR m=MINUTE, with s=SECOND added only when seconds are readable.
h=4 m=8
